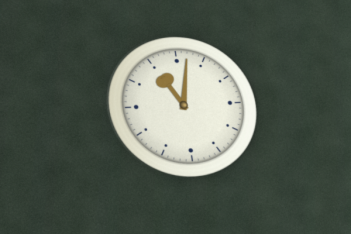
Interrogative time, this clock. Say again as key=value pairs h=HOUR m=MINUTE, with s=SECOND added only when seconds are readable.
h=11 m=2
